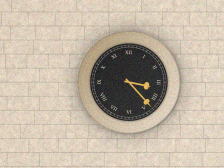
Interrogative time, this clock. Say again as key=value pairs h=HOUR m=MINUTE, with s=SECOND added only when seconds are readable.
h=3 m=23
